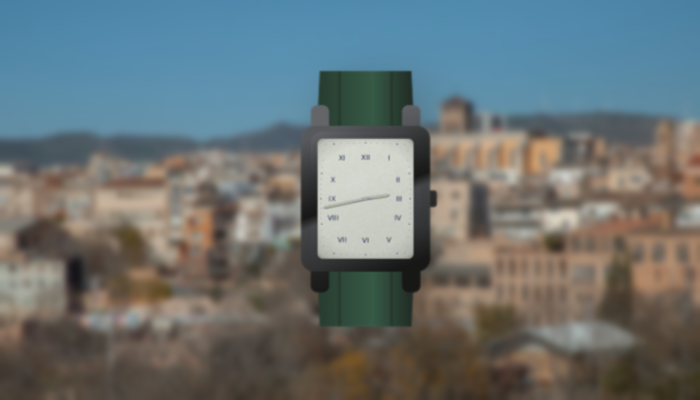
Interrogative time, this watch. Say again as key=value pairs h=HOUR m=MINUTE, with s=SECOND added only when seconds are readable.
h=2 m=43
